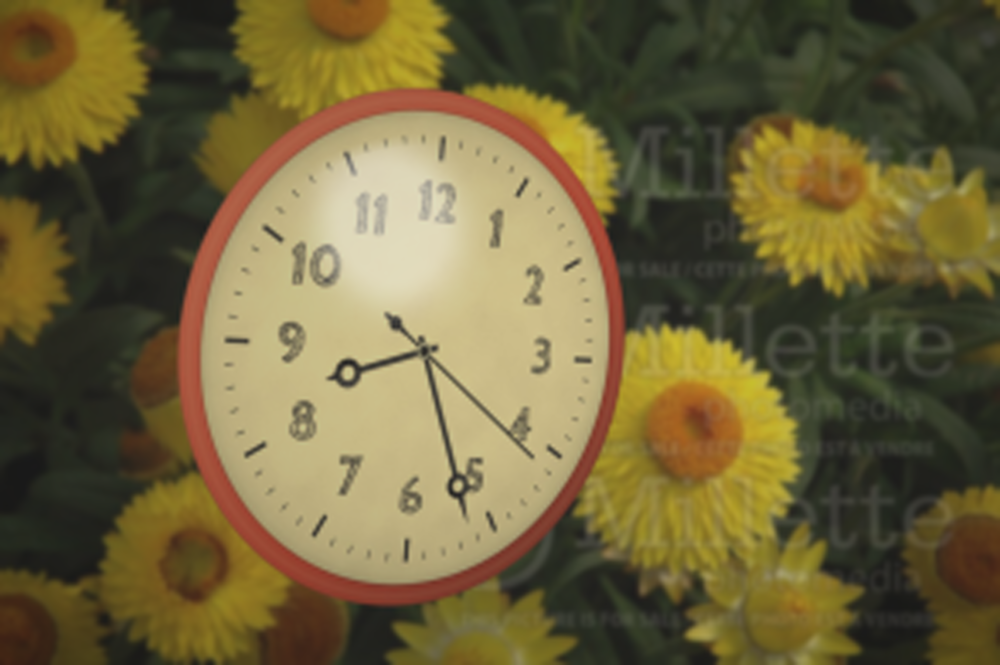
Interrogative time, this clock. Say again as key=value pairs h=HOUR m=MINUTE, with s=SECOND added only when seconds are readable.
h=8 m=26 s=21
